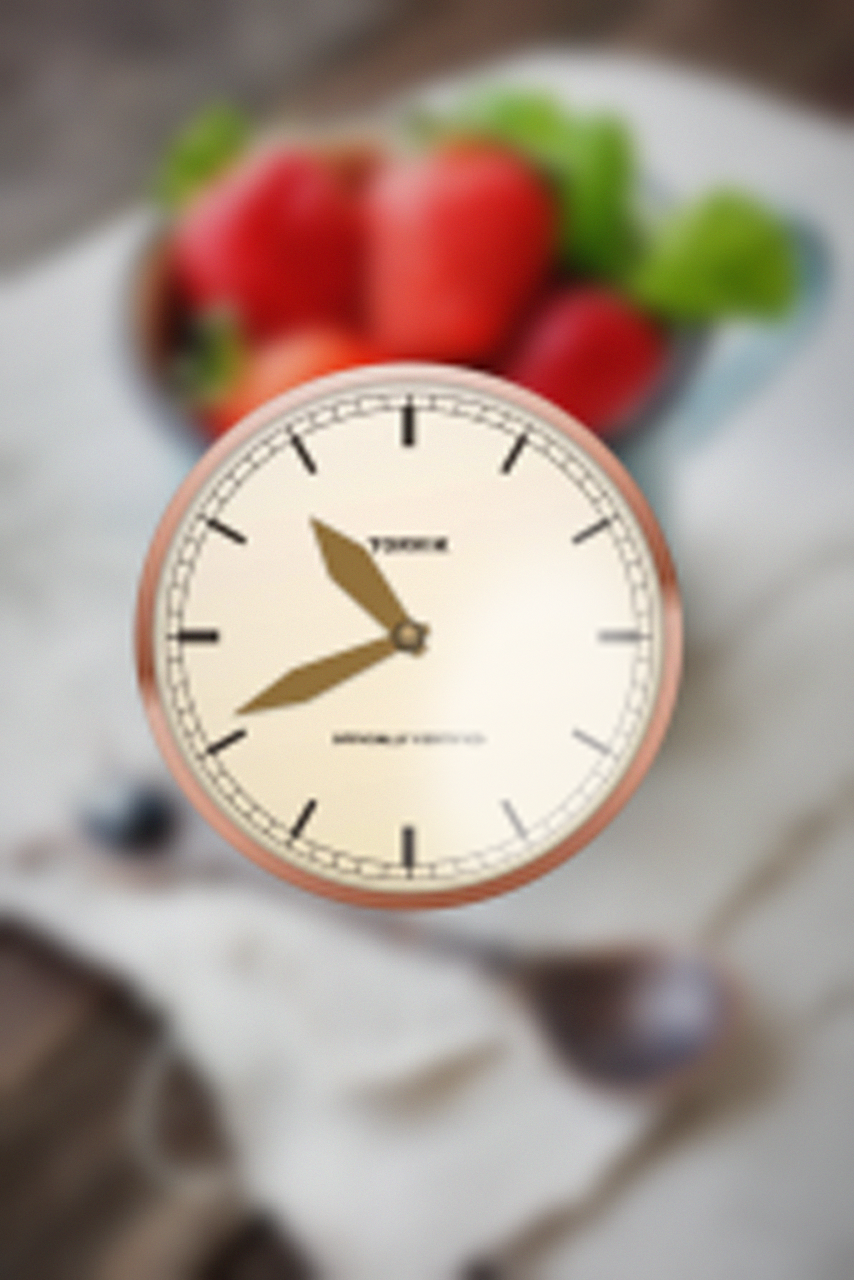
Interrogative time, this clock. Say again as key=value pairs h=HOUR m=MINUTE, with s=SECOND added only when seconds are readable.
h=10 m=41
